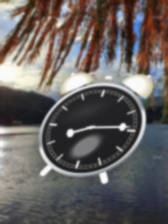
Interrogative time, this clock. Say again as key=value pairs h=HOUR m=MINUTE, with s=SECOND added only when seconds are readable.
h=8 m=14
